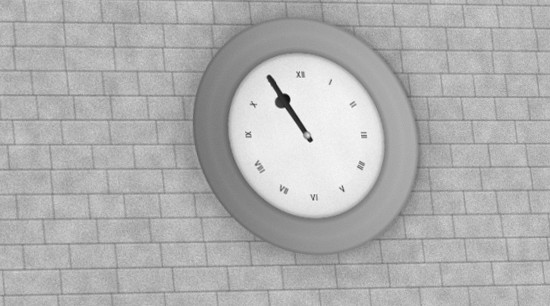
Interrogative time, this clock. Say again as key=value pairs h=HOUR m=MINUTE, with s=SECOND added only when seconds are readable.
h=10 m=55
